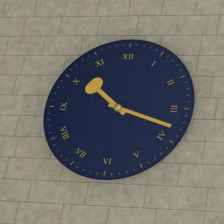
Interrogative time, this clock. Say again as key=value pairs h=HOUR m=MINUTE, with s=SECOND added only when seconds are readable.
h=10 m=18
